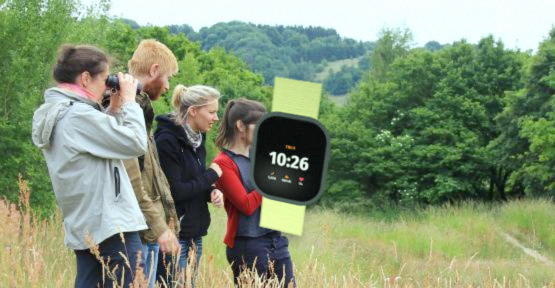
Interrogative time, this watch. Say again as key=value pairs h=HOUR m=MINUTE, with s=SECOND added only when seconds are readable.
h=10 m=26
